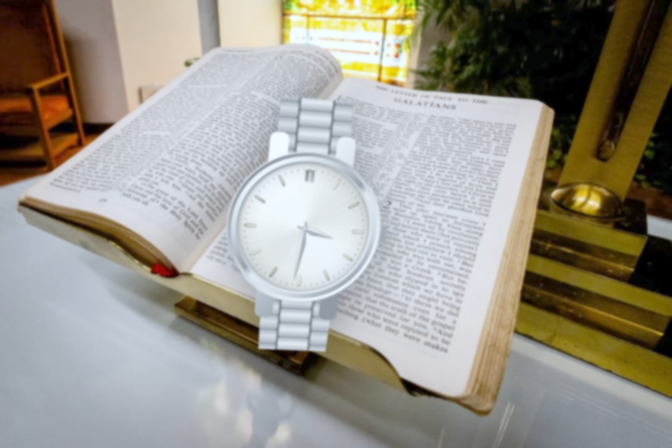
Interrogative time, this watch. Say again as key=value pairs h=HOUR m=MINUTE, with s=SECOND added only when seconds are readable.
h=3 m=31
